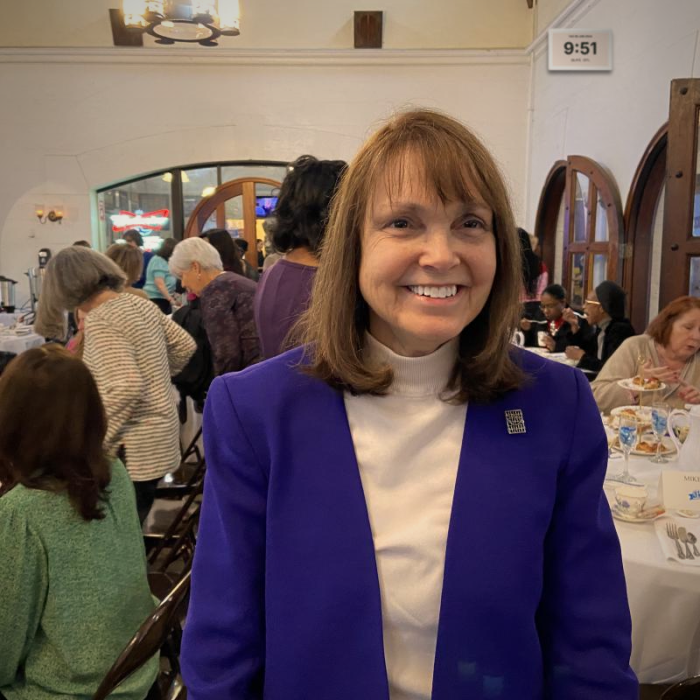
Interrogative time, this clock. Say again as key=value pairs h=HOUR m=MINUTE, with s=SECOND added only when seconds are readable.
h=9 m=51
